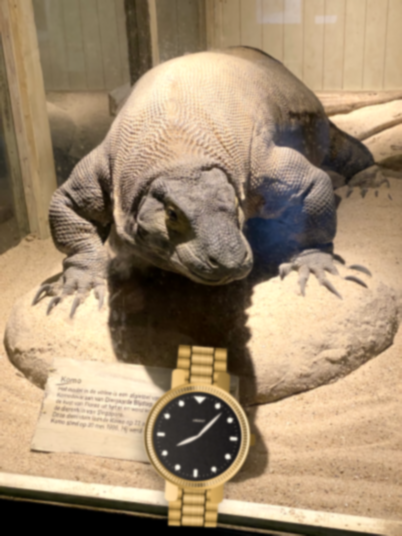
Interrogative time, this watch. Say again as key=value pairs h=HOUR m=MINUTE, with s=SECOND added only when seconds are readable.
h=8 m=7
